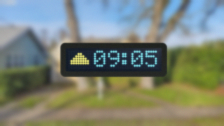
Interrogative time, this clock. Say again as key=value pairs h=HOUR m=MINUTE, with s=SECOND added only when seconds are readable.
h=9 m=5
